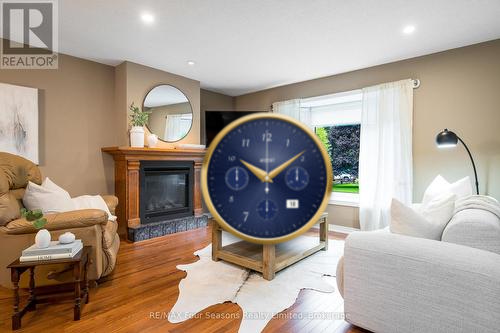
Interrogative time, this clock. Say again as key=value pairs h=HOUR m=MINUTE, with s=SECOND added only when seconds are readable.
h=10 m=9
